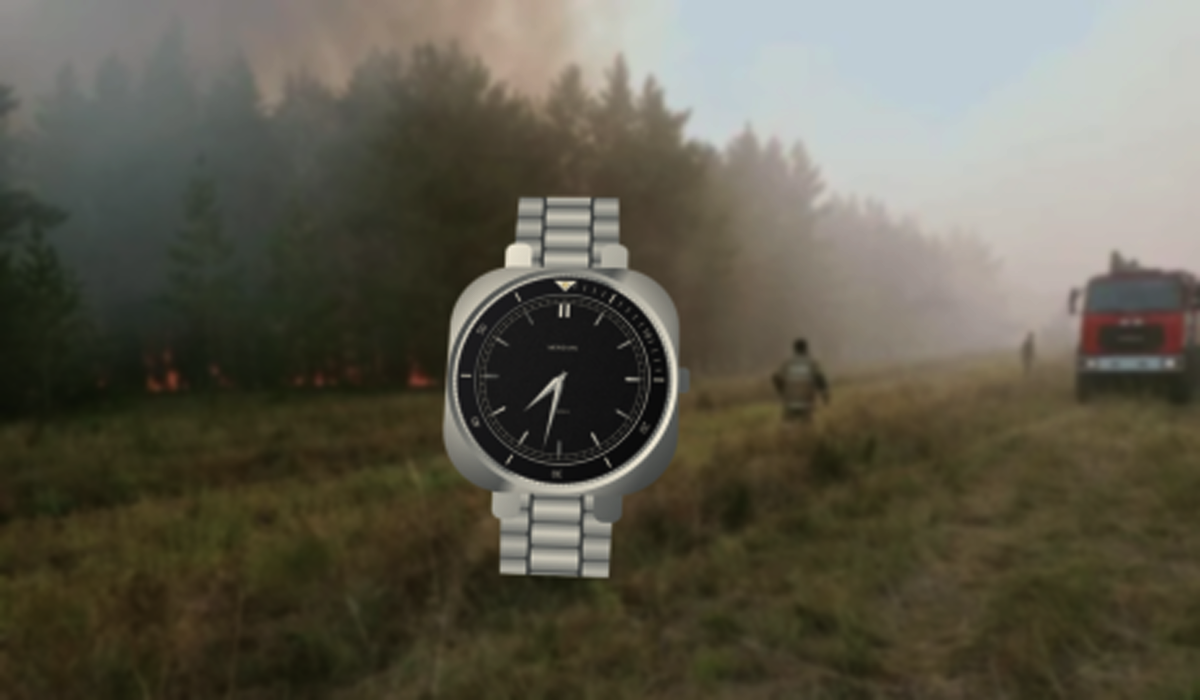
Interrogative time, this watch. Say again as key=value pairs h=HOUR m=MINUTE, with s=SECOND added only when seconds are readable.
h=7 m=32
